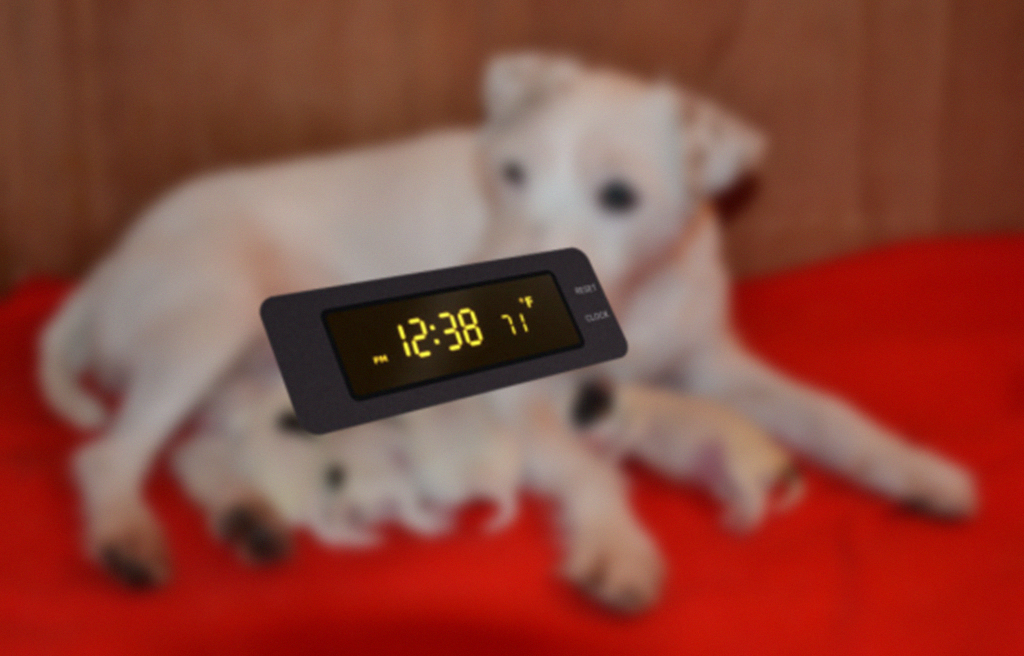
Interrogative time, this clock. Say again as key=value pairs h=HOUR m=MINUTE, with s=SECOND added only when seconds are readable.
h=12 m=38
